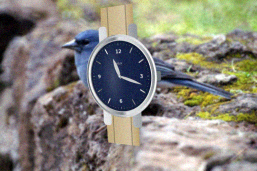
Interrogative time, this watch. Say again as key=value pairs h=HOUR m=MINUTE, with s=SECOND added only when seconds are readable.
h=11 m=18
